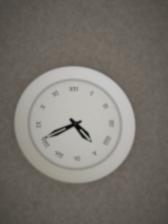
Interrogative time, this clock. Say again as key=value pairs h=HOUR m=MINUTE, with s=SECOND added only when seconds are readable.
h=4 m=41
